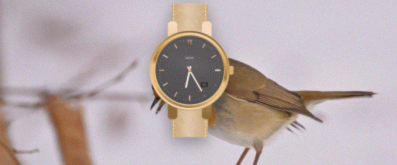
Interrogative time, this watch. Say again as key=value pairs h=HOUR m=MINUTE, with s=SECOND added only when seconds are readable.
h=6 m=25
